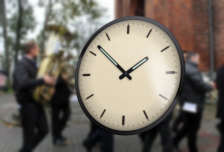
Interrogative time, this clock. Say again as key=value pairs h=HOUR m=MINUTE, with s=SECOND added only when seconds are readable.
h=1 m=52
